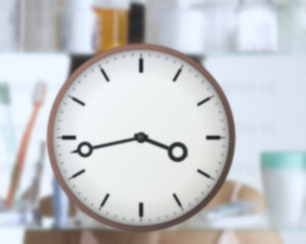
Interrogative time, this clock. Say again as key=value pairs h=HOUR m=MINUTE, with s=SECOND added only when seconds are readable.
h=3 m=43
